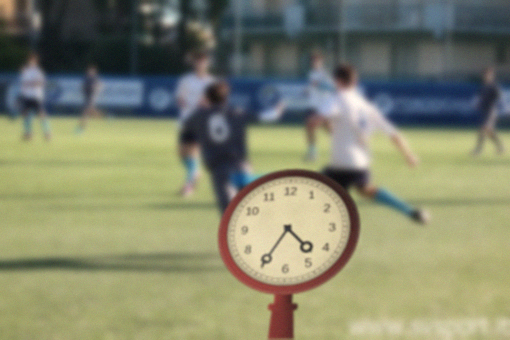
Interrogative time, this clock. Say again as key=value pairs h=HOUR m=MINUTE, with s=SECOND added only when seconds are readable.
h=4 m=35
